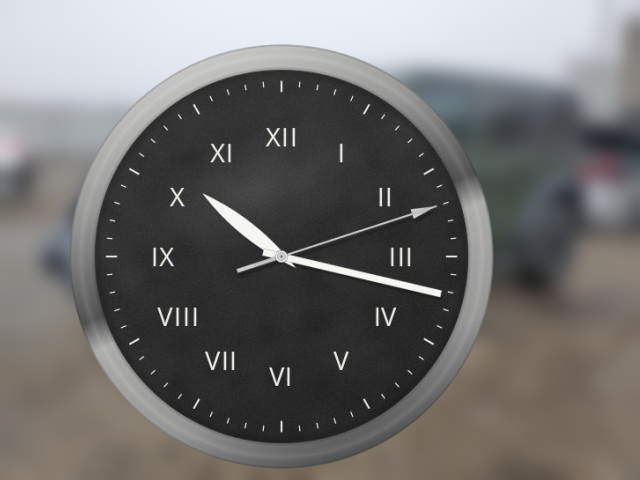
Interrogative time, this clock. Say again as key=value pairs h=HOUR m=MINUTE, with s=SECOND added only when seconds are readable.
h=10 m=17 s=12
